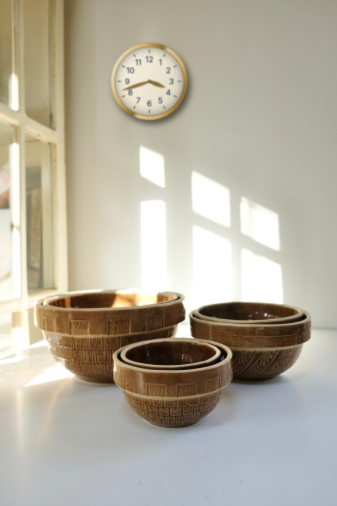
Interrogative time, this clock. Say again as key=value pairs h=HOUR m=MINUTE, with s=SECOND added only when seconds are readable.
h=3 m=42
